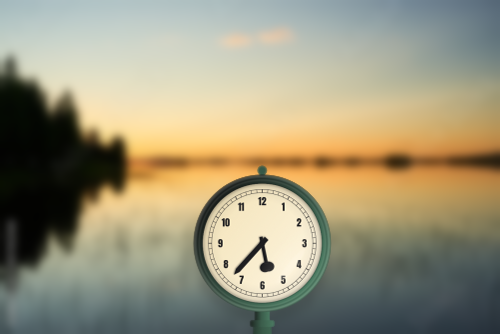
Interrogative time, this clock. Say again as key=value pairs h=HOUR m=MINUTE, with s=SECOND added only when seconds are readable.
h=5 m=37
